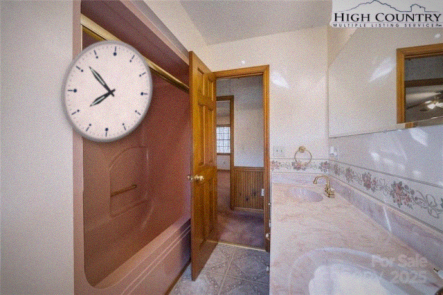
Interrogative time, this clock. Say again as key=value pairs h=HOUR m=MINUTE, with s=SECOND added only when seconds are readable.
h=7 m=52
